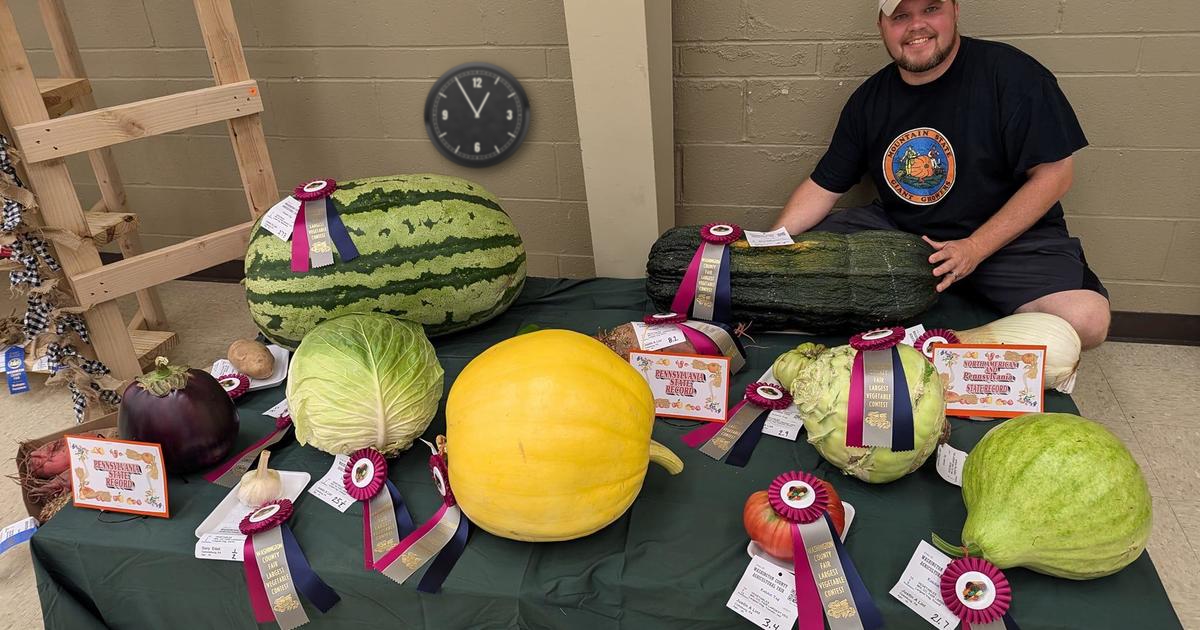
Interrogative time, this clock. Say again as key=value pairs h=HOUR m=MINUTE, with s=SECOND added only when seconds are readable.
h=12 m=55
